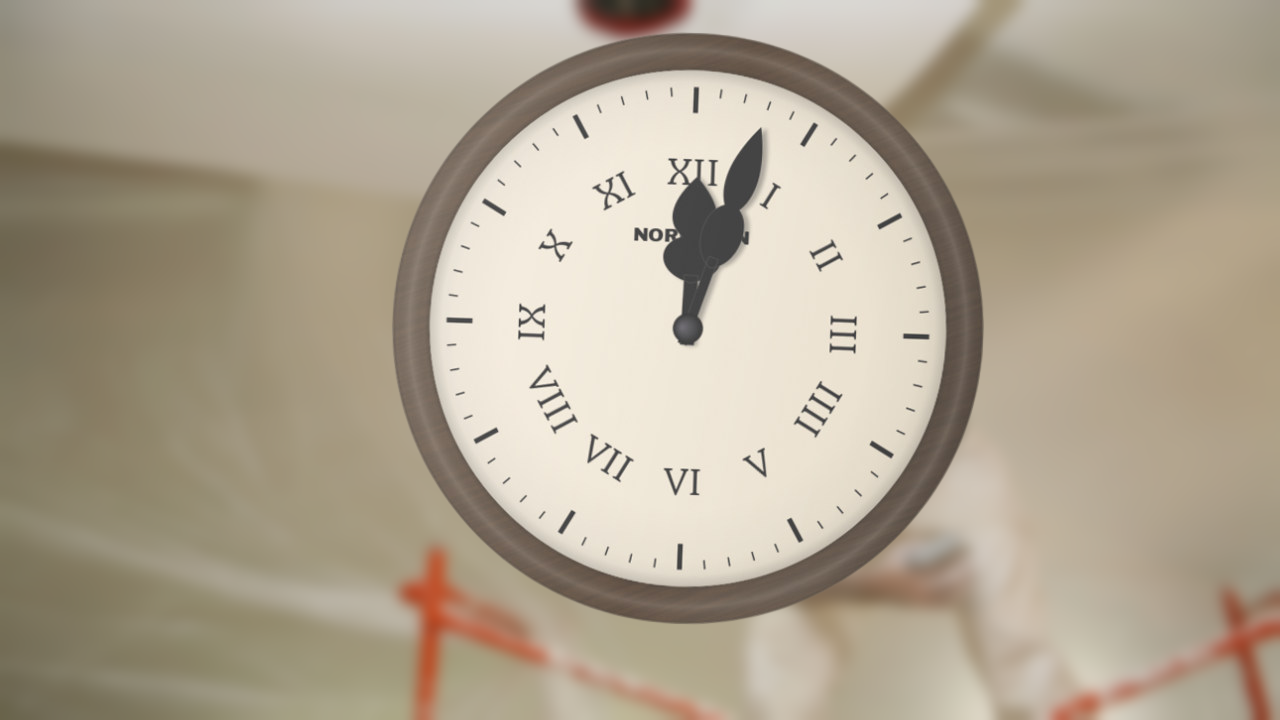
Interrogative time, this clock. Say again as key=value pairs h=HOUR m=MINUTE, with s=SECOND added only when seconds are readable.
h=12 m=3
